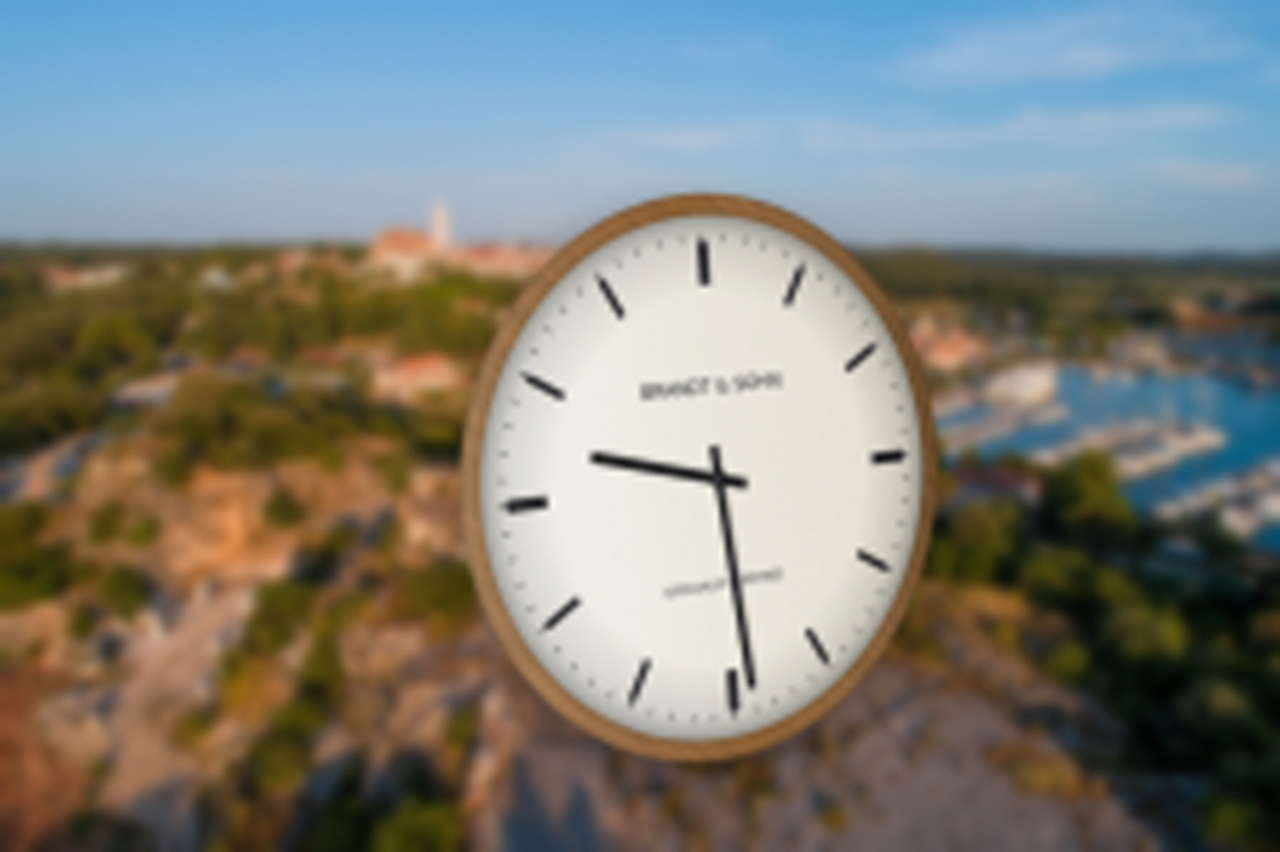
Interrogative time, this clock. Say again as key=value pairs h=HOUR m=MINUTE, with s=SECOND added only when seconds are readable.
h=9 m=29
